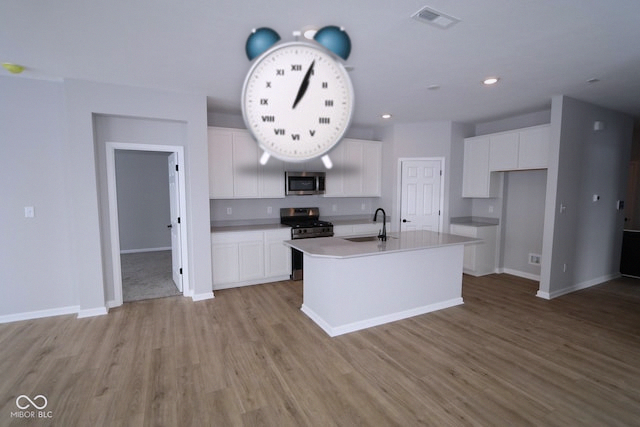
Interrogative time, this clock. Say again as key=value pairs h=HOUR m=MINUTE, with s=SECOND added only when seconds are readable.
h=1 m=4
